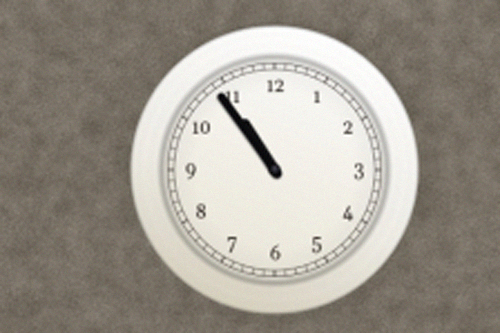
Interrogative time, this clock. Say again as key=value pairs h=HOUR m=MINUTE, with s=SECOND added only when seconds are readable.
h=10 m=54
